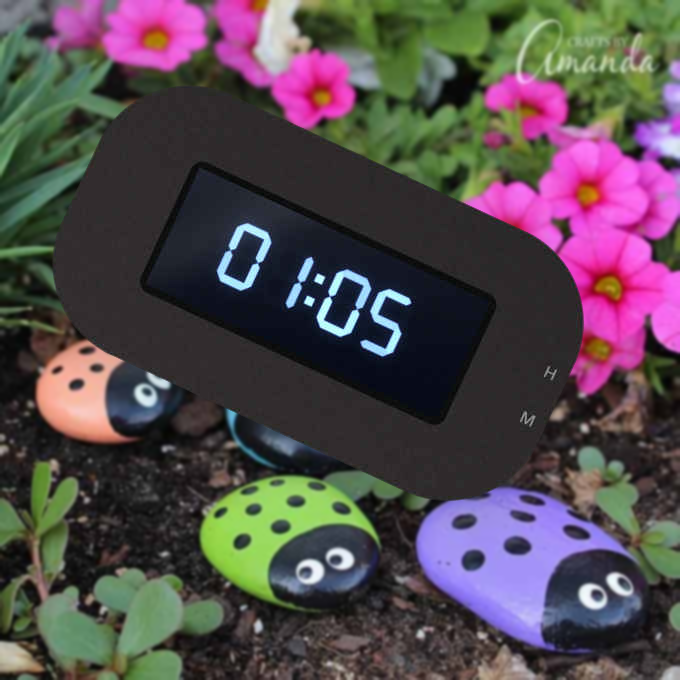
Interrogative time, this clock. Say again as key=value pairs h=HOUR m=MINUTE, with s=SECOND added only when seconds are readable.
h=1 m=5
